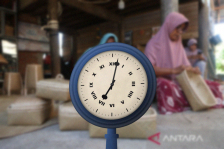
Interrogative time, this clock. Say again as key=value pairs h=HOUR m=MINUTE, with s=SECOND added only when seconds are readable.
h=7 m=2
